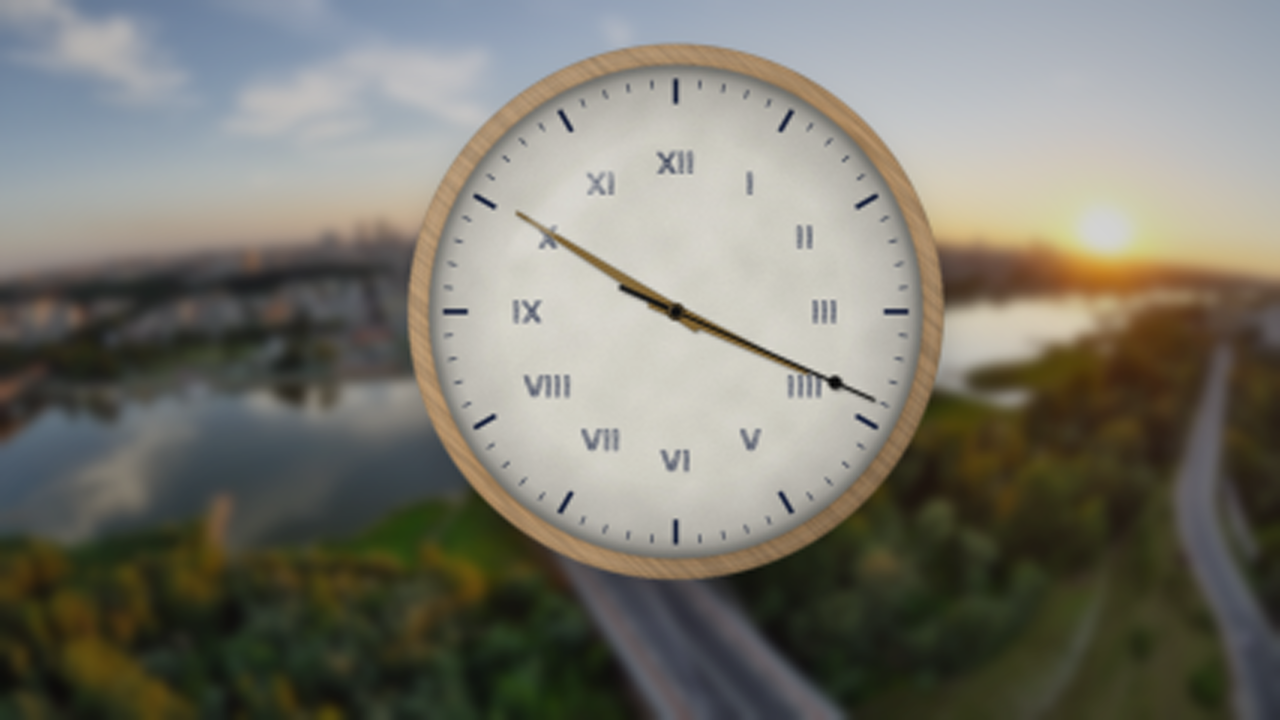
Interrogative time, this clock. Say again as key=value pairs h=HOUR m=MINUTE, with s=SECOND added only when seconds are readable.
h=3 m=50 s=19
